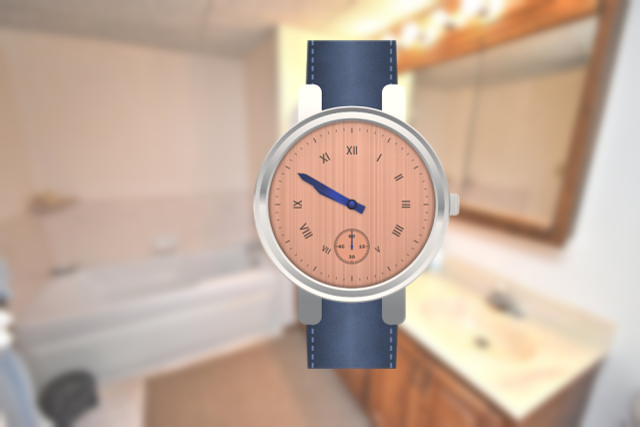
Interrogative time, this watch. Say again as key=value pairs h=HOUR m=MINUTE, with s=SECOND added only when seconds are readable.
h=9 m=50
